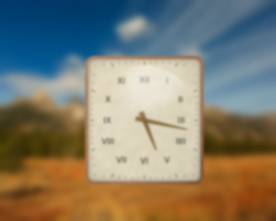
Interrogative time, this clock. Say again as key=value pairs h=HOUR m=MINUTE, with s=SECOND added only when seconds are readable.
h=5 m=17
